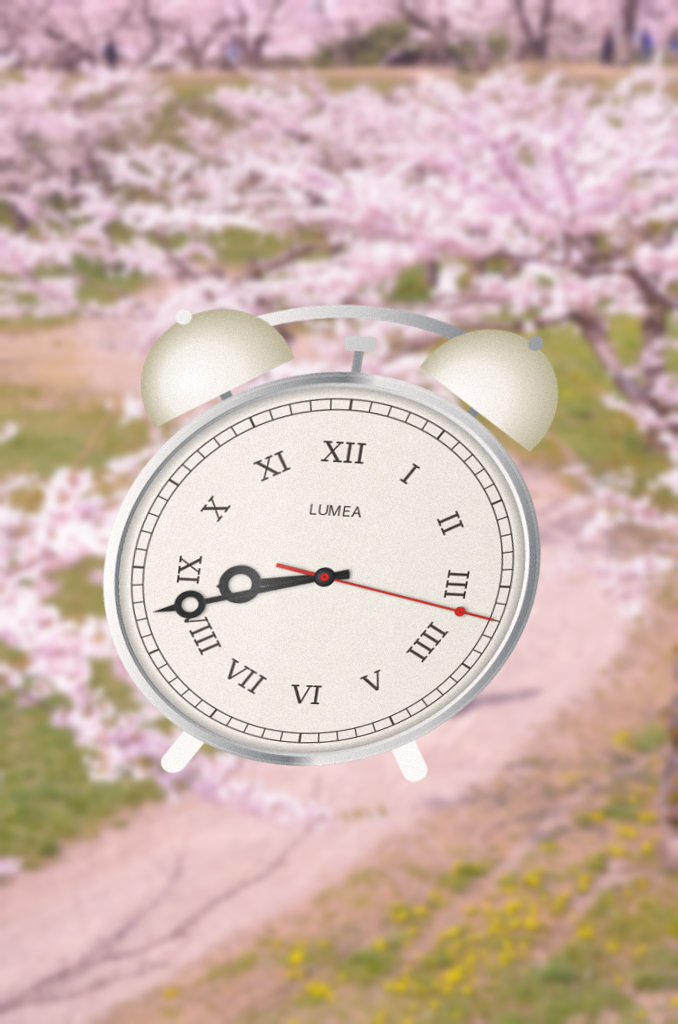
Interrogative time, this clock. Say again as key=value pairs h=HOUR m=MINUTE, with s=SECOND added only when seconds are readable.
h=8 m=42 s=17
